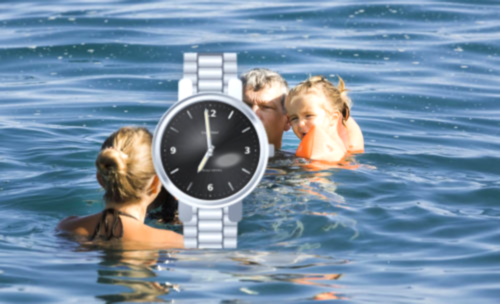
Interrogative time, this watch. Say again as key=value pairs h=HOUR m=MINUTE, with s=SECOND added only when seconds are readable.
h=6 m=59
